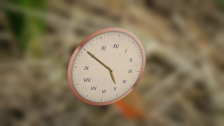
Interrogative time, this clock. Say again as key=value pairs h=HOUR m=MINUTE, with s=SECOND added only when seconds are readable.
h=4 m=50
